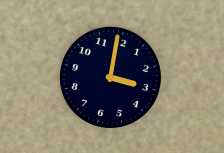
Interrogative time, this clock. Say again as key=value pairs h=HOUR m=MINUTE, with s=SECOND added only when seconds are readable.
h=2 m=59
